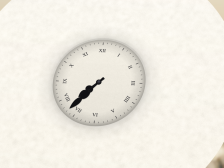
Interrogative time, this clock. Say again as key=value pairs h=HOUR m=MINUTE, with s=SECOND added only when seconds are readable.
h=7 m=37
